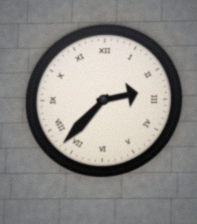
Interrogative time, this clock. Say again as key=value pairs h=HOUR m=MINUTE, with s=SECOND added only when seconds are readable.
h=2 m=37
